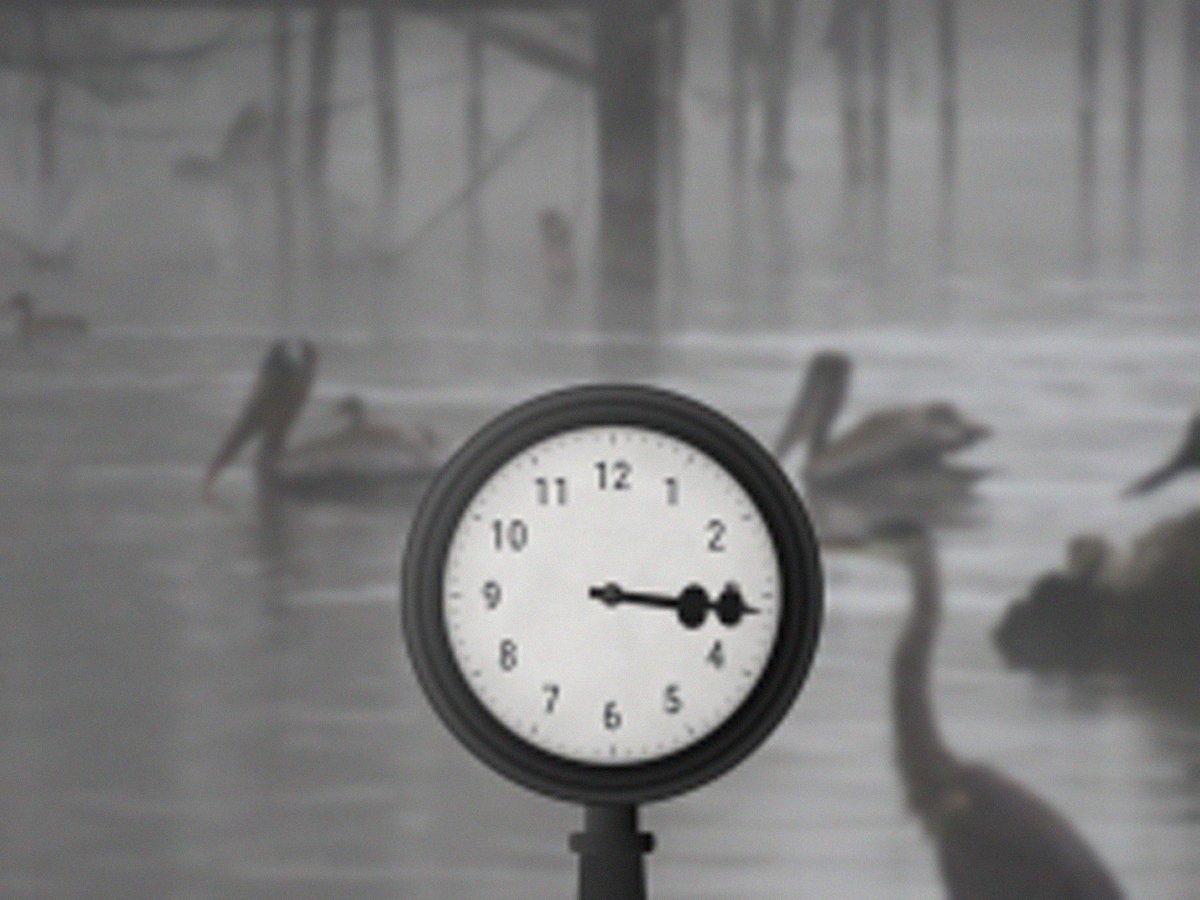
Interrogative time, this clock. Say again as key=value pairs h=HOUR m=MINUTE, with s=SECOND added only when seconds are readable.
h=3 m=16
